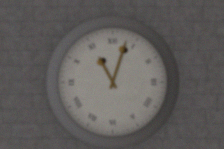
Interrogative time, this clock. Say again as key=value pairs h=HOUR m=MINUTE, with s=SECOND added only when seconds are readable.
h=11 m=3
